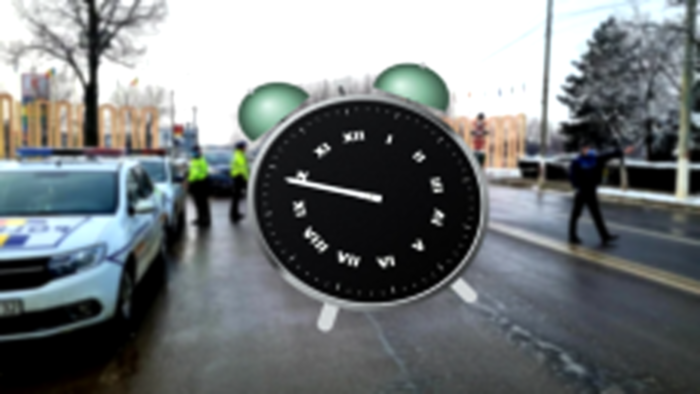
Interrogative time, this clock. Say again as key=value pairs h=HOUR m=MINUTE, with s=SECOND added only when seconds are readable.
h=9 m=49
